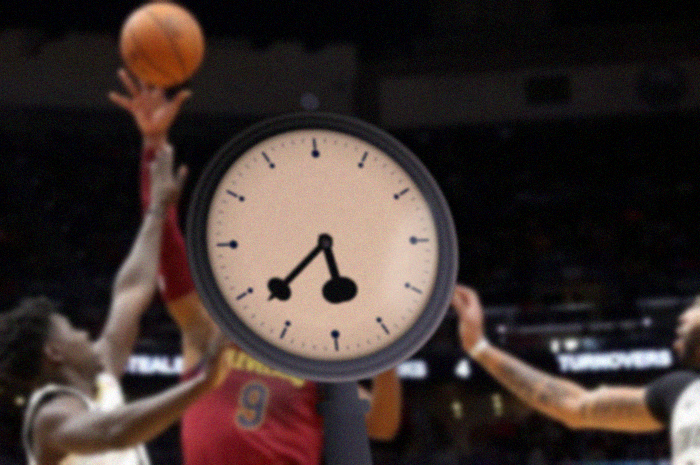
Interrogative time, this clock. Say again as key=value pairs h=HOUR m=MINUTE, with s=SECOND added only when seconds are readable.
h=5 m=38
